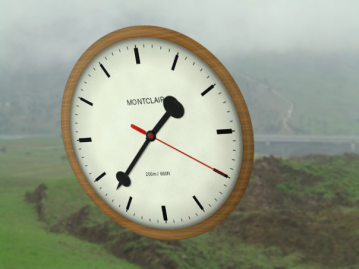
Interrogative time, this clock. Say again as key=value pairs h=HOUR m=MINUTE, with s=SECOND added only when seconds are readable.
h=1 m=37 s=20
